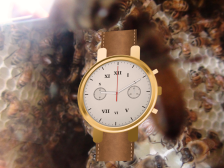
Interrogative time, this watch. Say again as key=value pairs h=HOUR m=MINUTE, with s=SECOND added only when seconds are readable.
h=9 m=10
